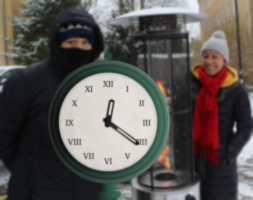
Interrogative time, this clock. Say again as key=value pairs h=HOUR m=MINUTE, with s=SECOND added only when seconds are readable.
h=12 m=21
